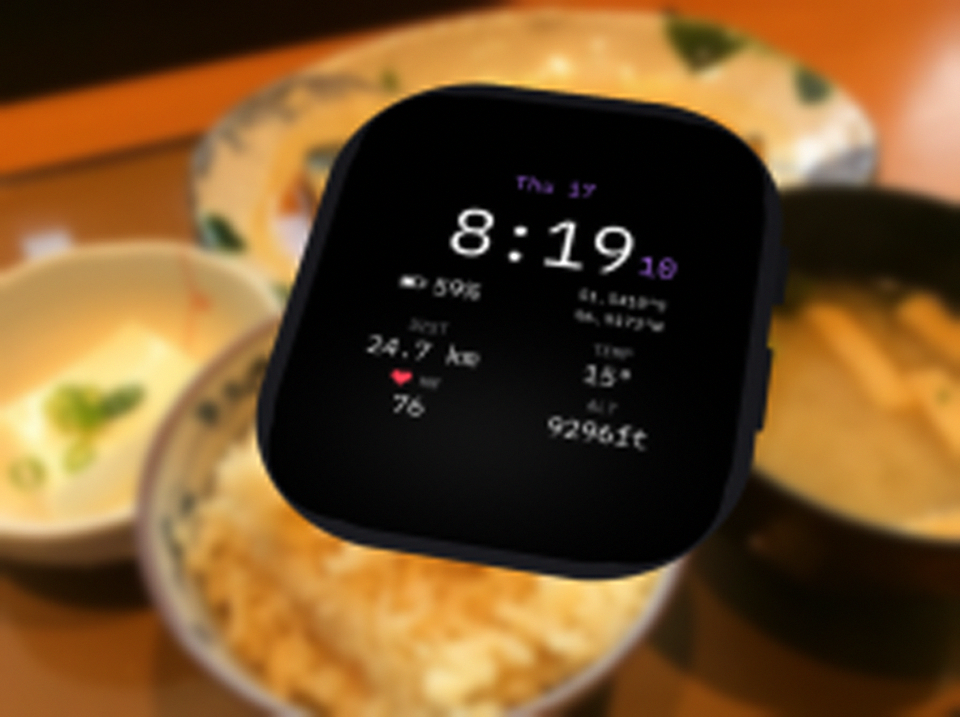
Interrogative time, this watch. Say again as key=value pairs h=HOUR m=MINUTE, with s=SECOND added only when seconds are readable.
h=8 m=19
